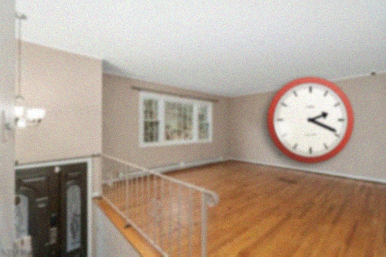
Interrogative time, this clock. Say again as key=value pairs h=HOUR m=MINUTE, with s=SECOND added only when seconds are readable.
h=2 m=19
